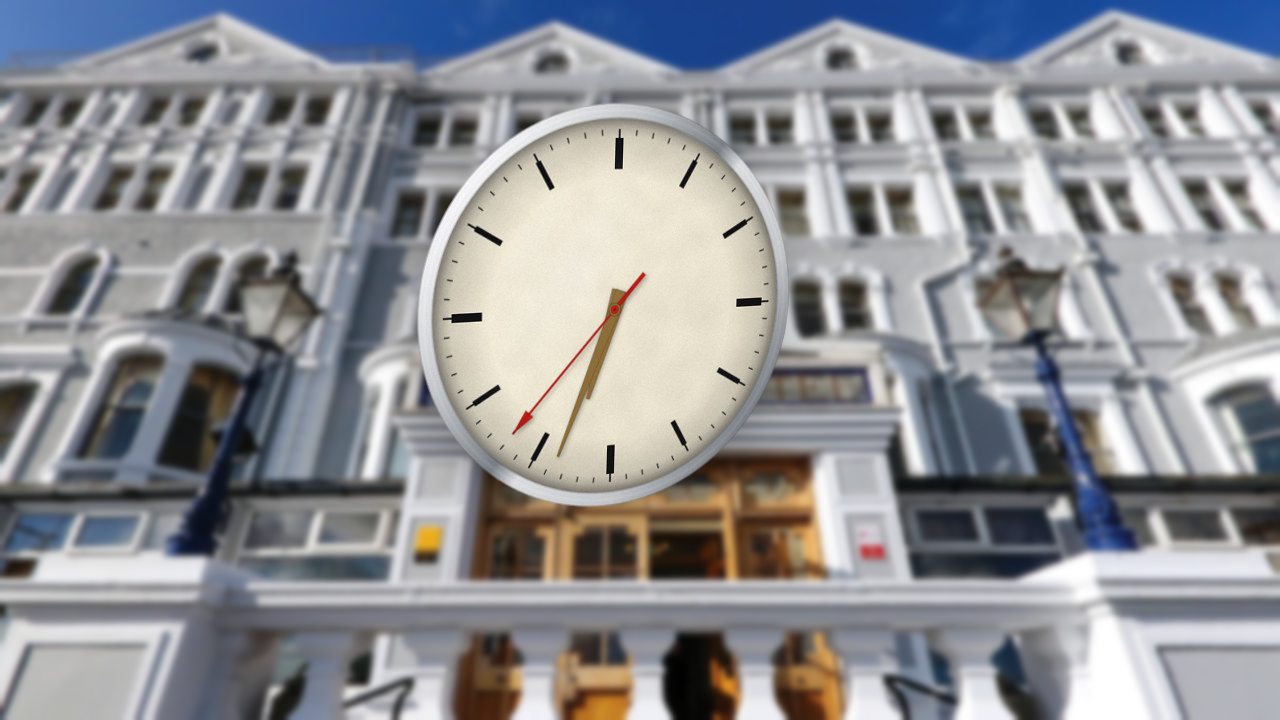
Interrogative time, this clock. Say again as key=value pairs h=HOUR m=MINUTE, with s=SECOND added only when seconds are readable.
h=6 m=33 s=37
